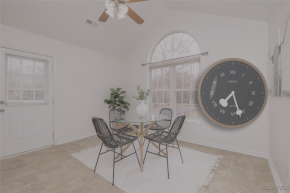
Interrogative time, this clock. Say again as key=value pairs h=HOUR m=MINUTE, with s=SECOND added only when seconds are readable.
h=7 m=27
